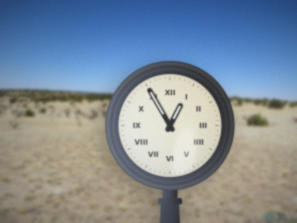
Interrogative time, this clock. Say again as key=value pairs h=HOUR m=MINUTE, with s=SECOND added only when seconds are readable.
h=12 m=55
